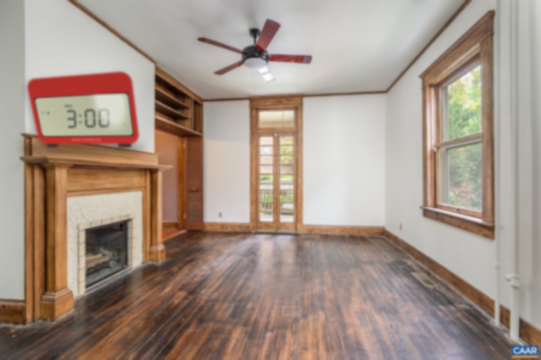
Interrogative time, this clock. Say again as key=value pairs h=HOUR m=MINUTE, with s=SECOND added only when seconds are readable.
h=3 m=0
